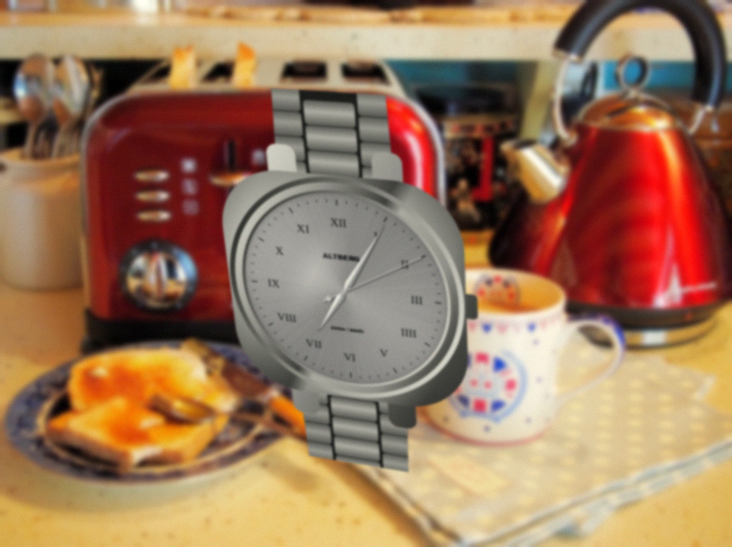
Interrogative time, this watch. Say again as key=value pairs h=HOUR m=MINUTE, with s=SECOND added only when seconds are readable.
h=7 m=5 s=10
